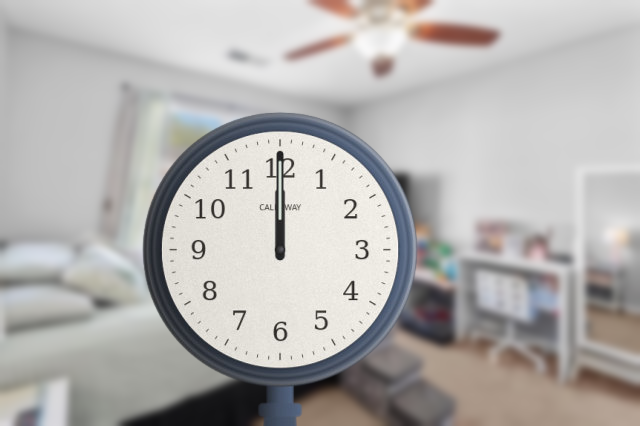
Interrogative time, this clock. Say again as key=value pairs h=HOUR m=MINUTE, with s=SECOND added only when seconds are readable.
h=12 m=0
